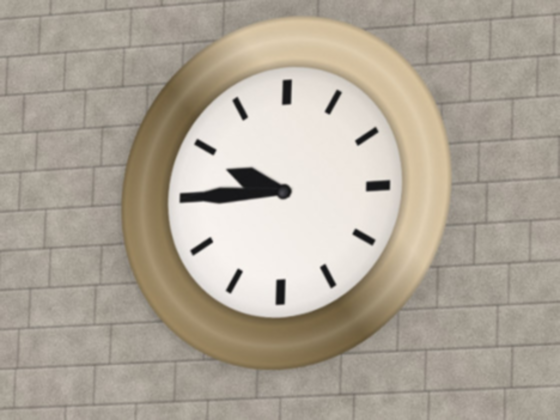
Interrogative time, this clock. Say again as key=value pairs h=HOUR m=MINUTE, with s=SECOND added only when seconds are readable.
h=9 m=45
